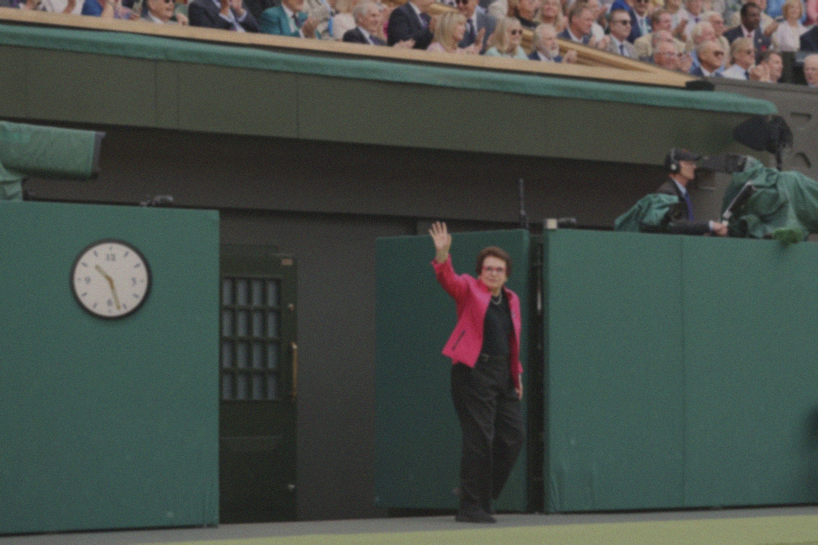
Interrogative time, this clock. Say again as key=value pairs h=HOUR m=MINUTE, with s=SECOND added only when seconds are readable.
h=10 m=27
